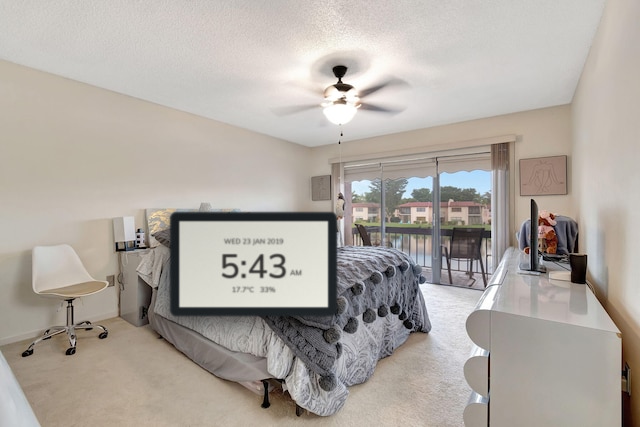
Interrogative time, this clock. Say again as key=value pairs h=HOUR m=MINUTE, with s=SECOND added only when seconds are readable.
h=5 m=43
